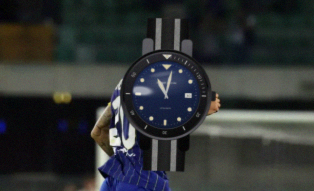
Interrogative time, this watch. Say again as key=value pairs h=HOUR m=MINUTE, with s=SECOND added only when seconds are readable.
h=11 m=2
